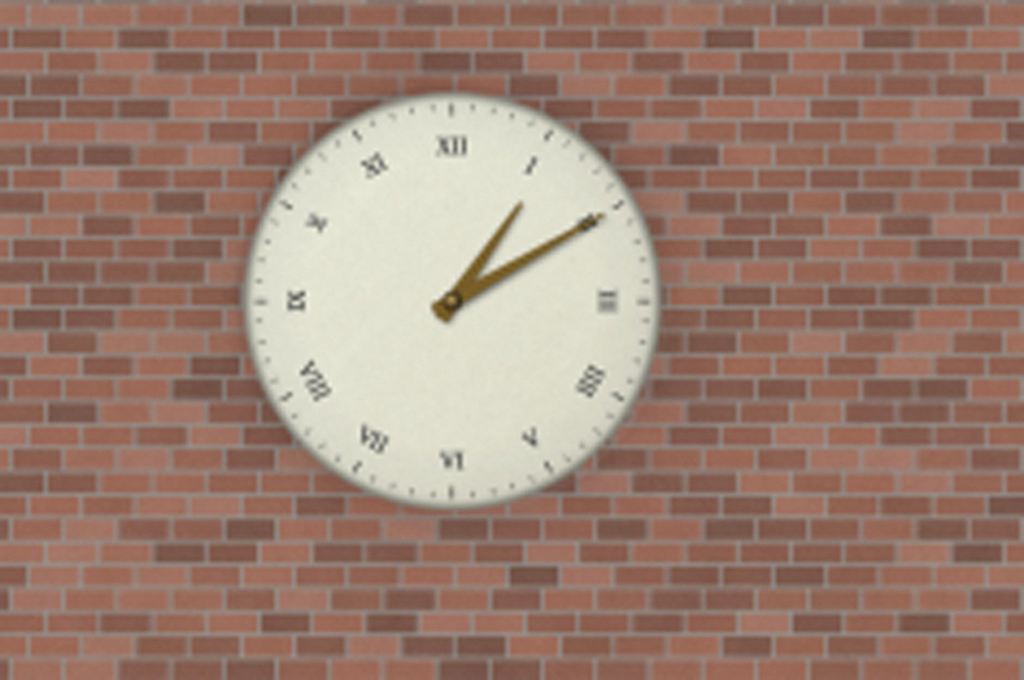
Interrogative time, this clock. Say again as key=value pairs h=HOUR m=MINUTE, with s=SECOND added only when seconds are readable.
h=1 m=10
